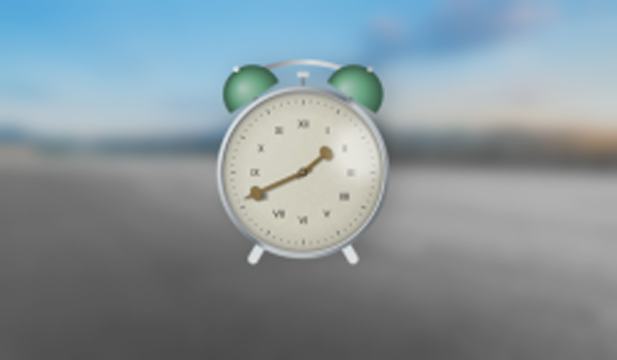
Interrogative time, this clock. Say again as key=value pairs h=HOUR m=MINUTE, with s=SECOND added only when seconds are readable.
h=1 m=41
